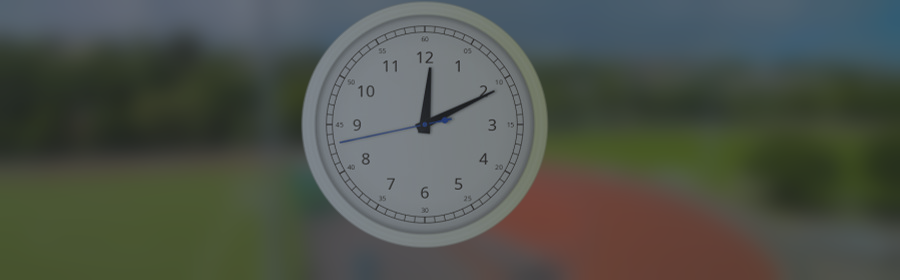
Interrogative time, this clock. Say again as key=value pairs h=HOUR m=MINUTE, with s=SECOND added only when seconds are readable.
h=12 m=10 s=43
